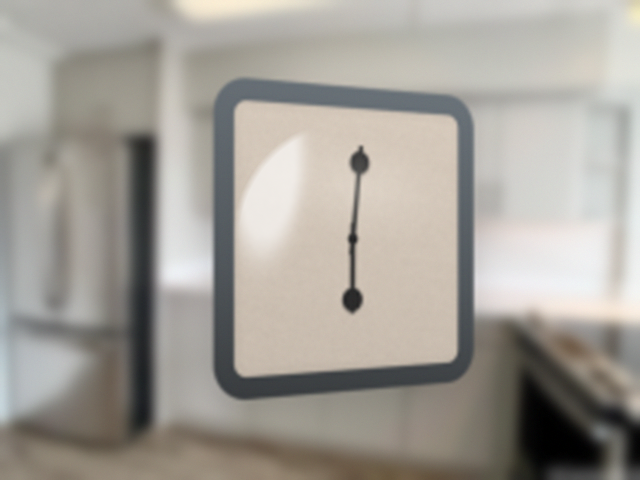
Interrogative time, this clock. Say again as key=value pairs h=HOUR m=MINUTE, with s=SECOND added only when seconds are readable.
h=6 m=1
